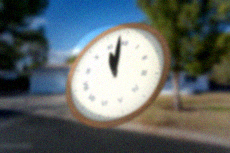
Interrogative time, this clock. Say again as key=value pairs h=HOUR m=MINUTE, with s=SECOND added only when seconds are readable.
h=10 m=58
